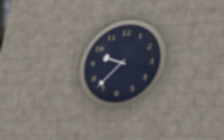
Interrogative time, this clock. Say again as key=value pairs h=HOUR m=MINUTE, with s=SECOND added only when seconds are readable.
h=9 m=37
